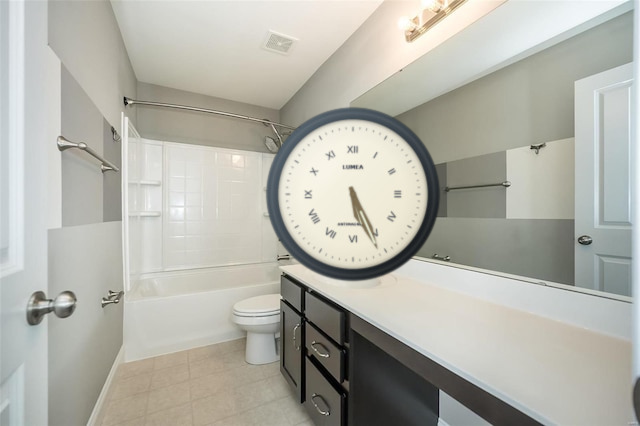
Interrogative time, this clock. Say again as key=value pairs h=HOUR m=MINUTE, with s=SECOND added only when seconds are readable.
h=5 m=26
